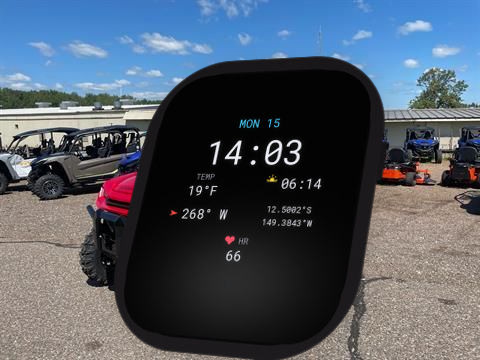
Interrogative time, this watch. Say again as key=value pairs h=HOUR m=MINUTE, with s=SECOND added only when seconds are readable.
h=14 m=3
